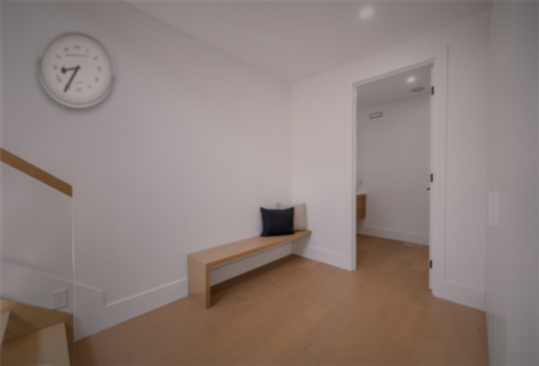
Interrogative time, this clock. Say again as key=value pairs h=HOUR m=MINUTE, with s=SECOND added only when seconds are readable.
h=8 m=35
